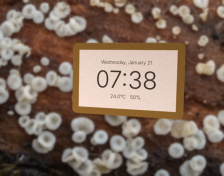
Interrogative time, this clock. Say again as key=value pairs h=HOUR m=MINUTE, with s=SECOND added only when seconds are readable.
h=7 m=38
